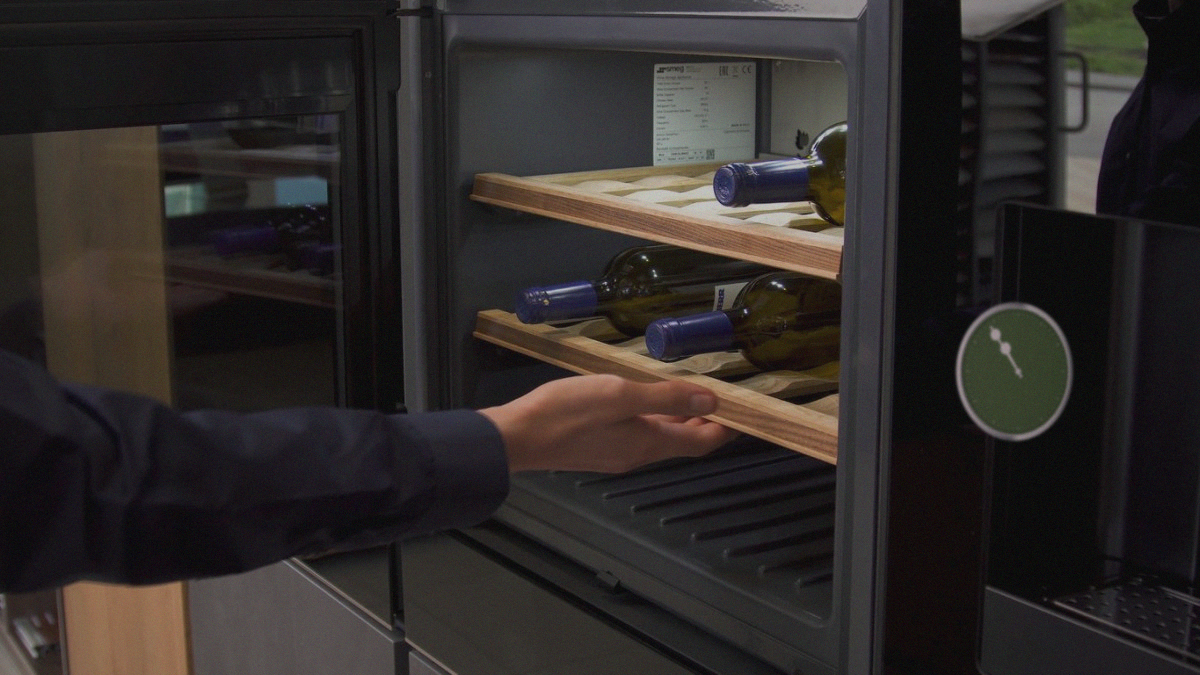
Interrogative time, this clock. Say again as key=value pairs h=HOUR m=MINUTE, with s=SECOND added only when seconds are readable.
h=10 m=54
